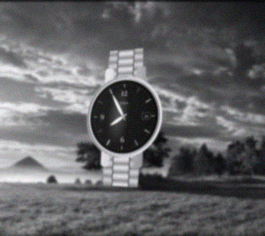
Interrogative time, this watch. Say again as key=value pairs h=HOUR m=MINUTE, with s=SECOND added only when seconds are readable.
h=7 m=55
